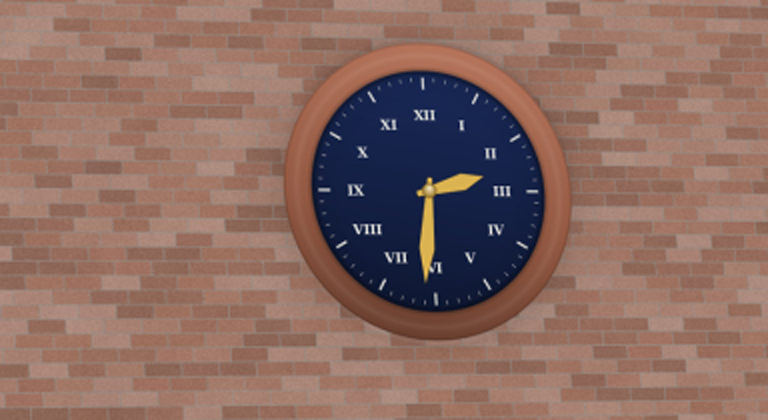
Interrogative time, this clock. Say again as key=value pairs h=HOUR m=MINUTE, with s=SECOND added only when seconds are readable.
h=2 m=31
